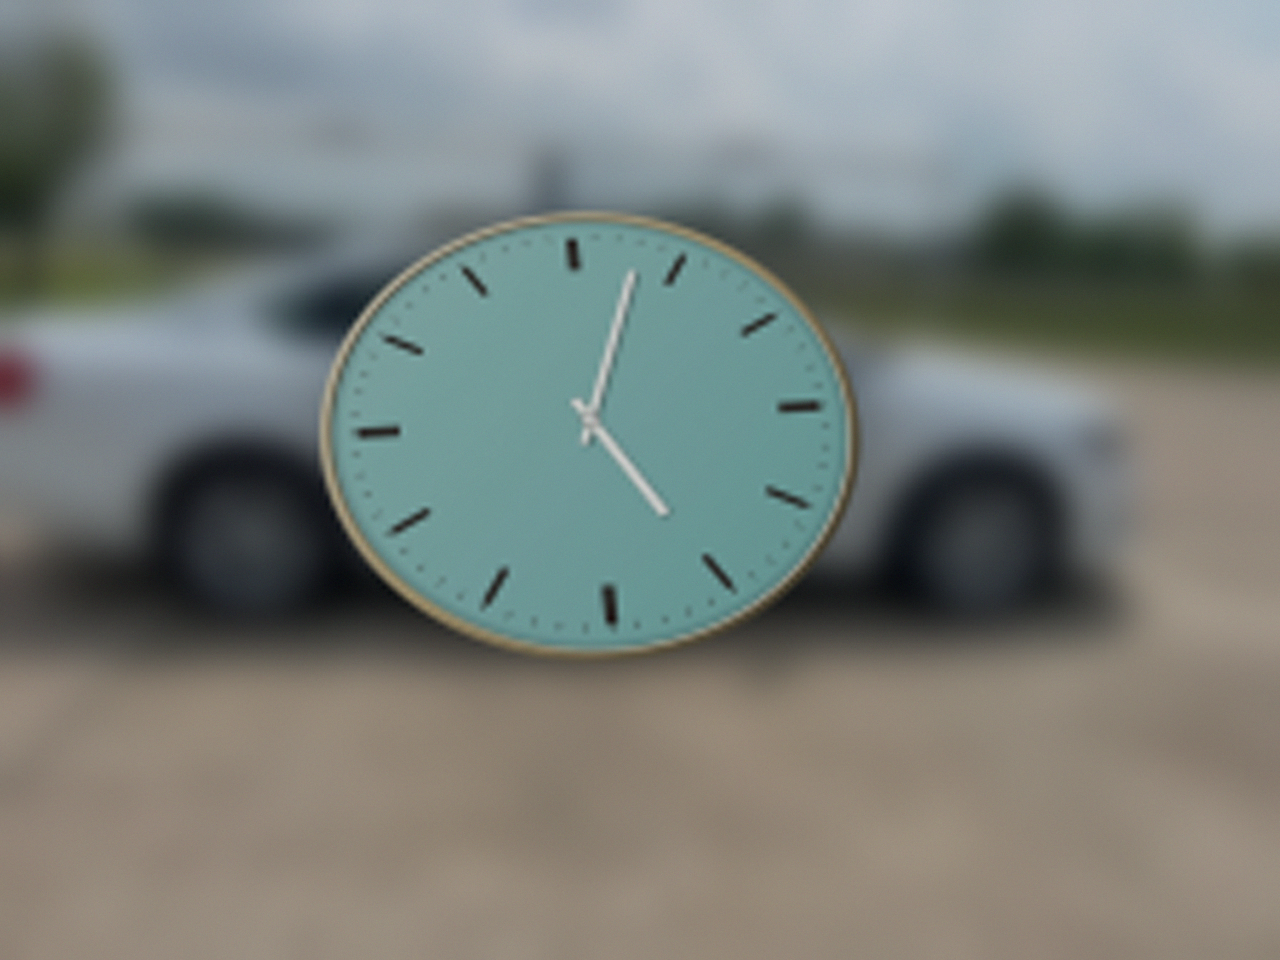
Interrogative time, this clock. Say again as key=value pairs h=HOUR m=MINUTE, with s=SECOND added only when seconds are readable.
h=5 m=3
